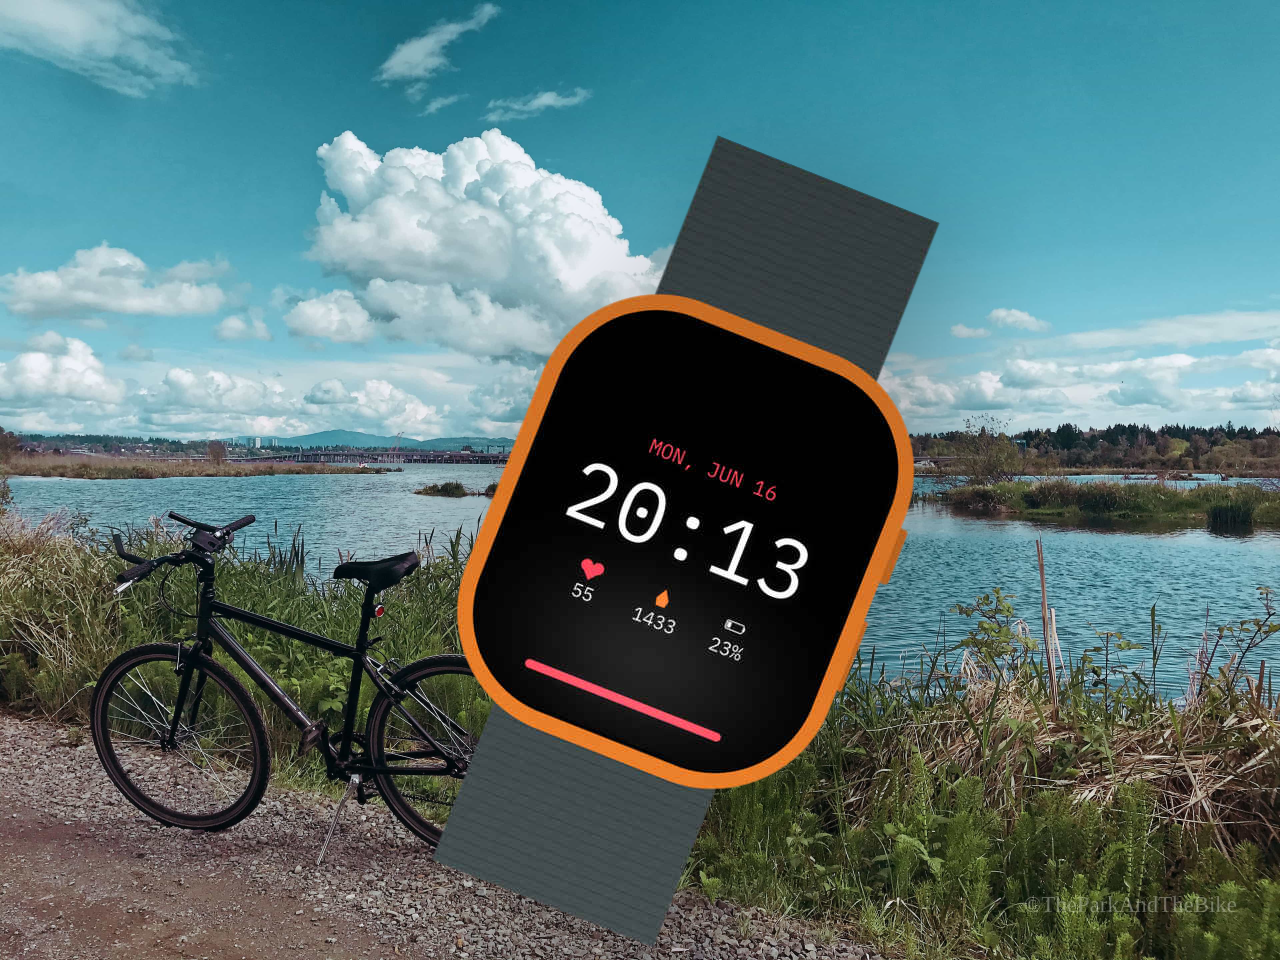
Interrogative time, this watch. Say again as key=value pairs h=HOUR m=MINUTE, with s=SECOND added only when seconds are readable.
h=20 m=13
